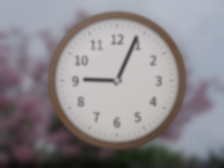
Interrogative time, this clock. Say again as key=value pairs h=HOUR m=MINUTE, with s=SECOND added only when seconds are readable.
h=9 m=4
